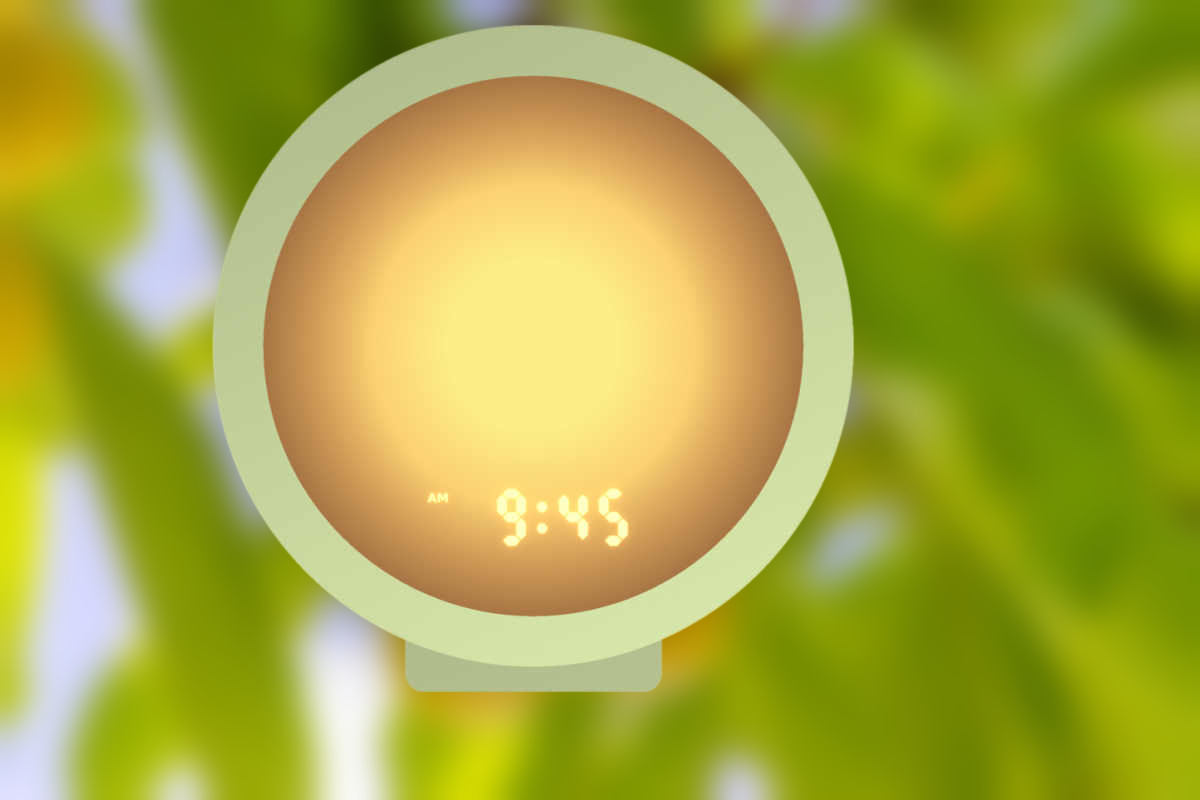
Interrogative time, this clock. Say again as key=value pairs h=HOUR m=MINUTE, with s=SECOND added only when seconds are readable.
h=9 m=45
